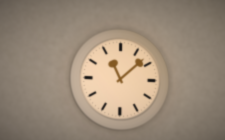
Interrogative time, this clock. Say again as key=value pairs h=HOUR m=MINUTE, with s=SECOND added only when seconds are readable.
h=11 m=8
